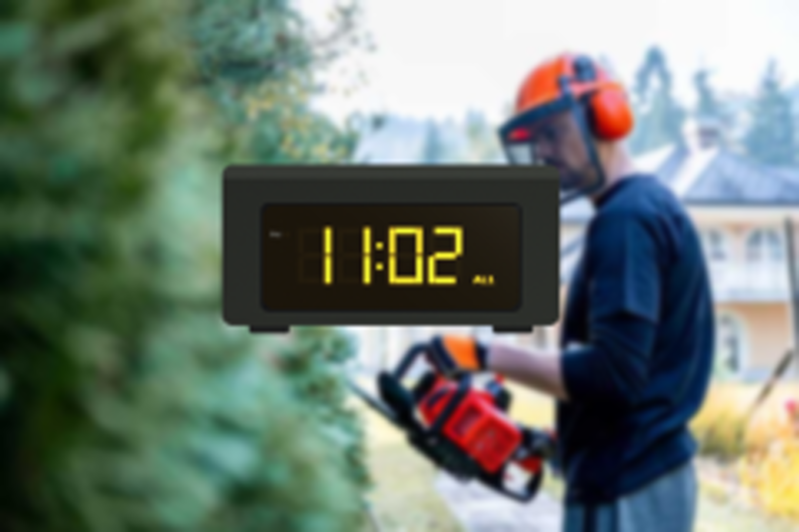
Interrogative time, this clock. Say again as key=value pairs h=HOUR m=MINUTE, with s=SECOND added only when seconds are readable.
h=11 m=2
